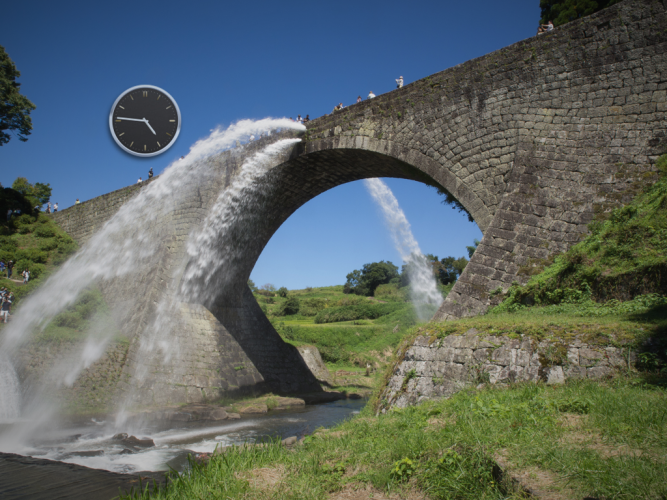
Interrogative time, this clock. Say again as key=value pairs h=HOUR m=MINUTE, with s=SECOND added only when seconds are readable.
h=4 m=46
